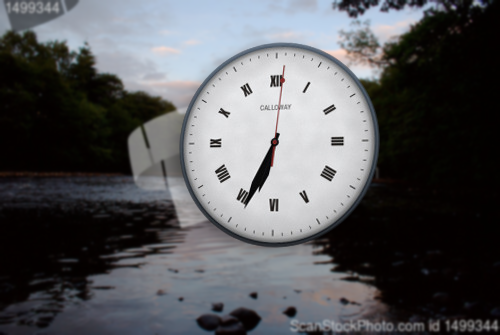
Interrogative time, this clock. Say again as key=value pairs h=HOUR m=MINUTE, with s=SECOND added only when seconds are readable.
h=6 m=34 s=1
